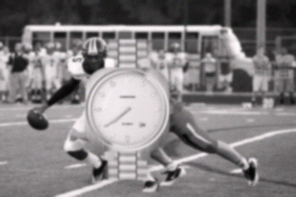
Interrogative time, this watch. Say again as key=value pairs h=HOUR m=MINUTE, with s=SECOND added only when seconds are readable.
h=7 m=39
